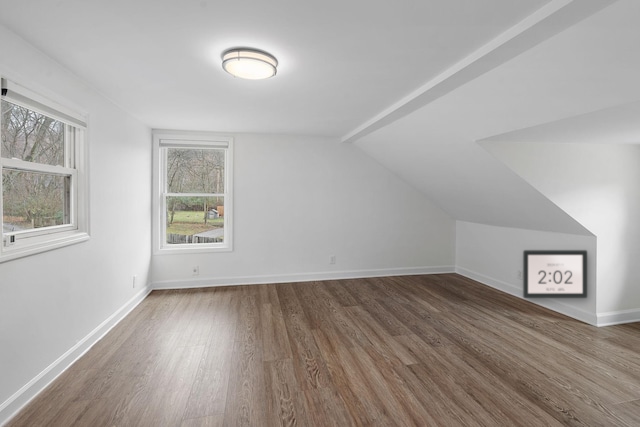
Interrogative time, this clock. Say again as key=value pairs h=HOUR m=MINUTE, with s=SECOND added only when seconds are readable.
h=2 m=2
